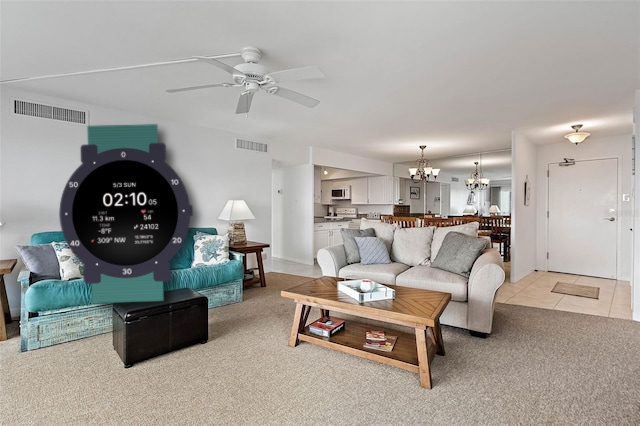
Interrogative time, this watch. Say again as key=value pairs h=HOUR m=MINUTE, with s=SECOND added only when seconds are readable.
h=2 m=10
